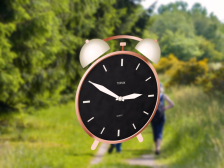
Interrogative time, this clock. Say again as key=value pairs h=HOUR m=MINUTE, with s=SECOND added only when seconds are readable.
h=2 m=50
